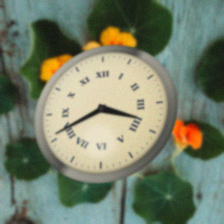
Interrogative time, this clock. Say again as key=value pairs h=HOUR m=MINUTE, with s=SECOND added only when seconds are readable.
h=3 m=41
